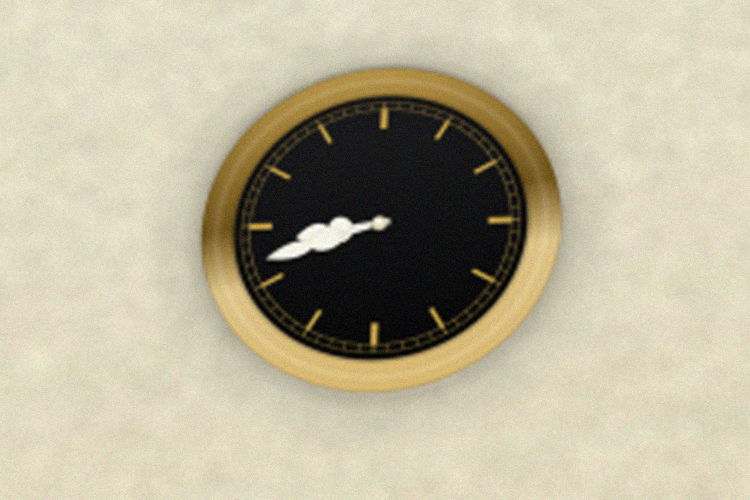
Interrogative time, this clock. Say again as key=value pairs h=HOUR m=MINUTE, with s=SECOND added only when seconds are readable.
h=8 m=42
